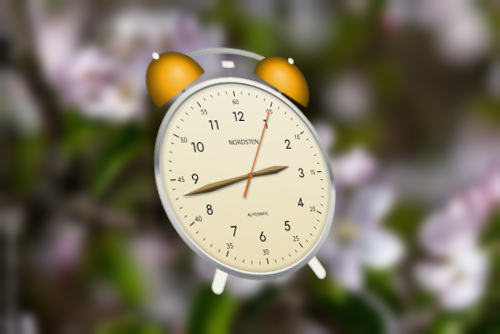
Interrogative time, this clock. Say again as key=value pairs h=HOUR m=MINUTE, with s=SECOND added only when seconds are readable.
h=2 m=43 s=5
